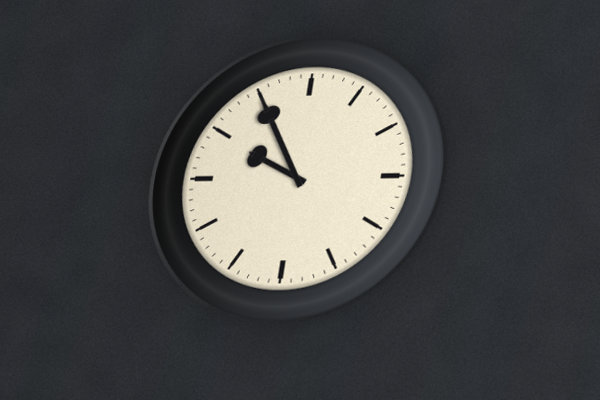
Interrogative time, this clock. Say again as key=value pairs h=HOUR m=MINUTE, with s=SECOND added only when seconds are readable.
h=9 m=55
